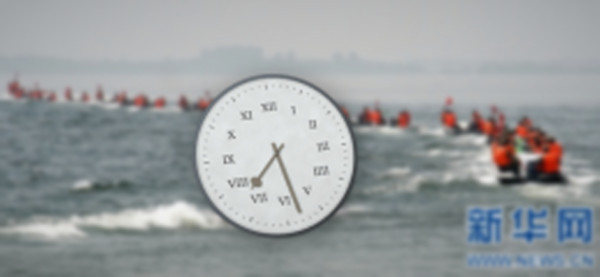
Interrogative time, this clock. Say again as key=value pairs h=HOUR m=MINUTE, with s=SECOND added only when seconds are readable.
h=7 m=28
